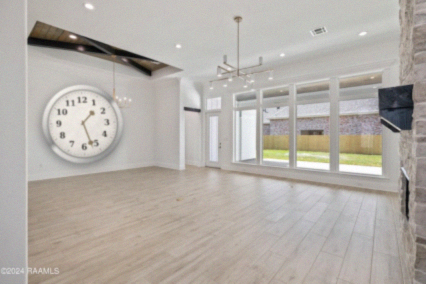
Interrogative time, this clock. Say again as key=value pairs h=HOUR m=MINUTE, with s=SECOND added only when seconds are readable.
h=1 m=27
